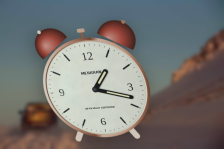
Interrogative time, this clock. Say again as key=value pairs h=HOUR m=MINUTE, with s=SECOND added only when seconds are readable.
h=1 m=18
